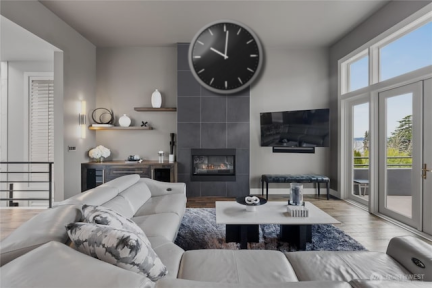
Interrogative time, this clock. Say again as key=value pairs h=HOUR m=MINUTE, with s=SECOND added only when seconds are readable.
h=10 m=1
